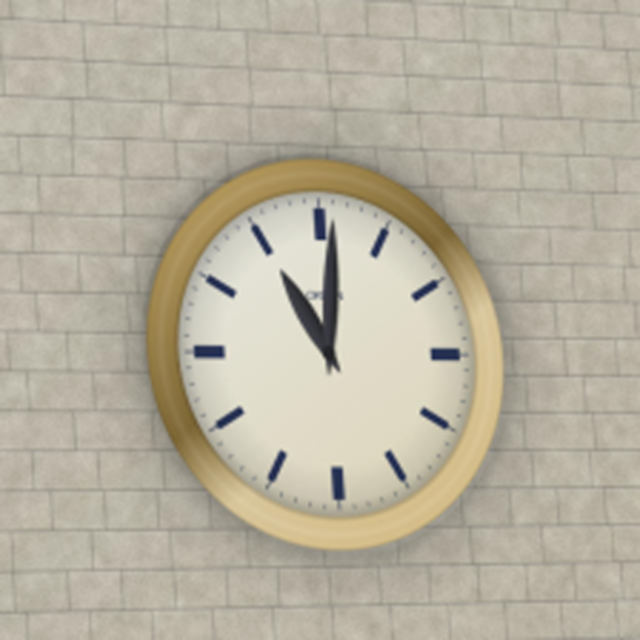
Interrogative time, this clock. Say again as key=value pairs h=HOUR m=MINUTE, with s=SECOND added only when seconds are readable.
h=11 m=1
